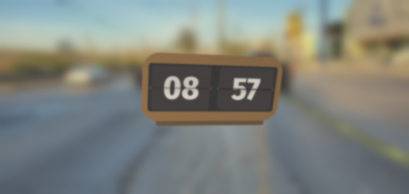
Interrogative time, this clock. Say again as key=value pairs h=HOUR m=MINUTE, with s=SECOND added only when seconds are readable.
h=8 m=57
